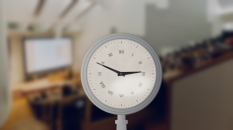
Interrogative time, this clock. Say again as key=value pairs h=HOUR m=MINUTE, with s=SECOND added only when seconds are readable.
h=2 m=49
